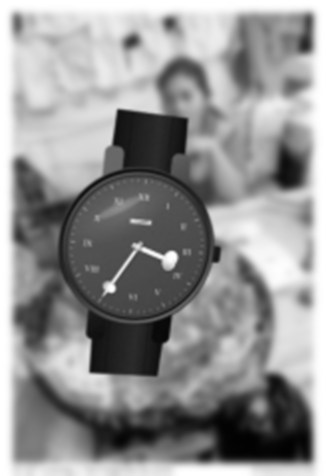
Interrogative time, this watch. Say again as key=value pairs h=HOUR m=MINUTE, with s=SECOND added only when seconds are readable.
h=3 m=35
